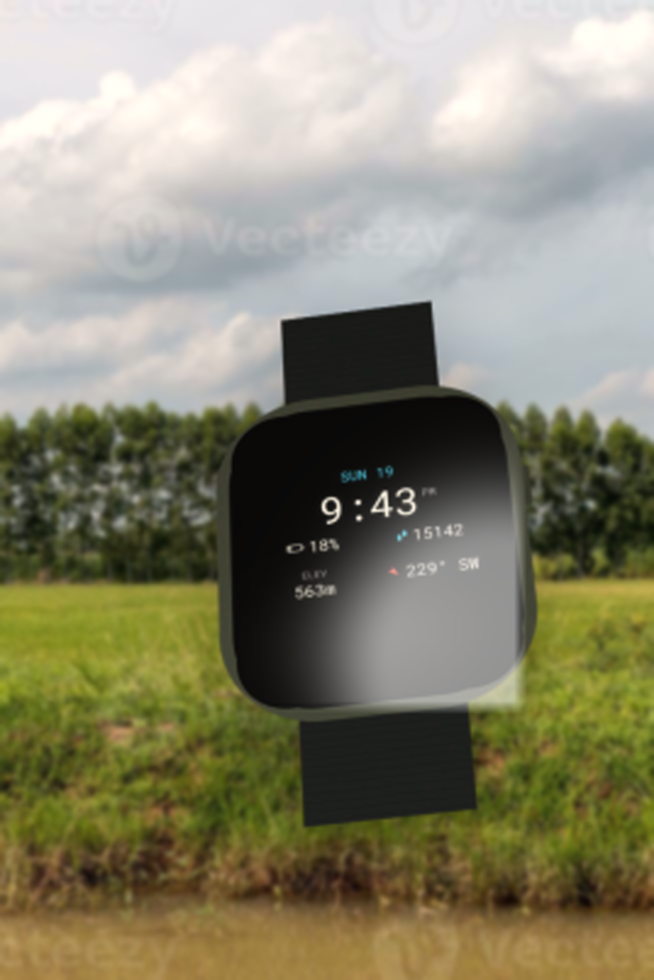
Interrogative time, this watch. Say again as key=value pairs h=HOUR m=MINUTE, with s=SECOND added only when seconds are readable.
h=9 m=43
